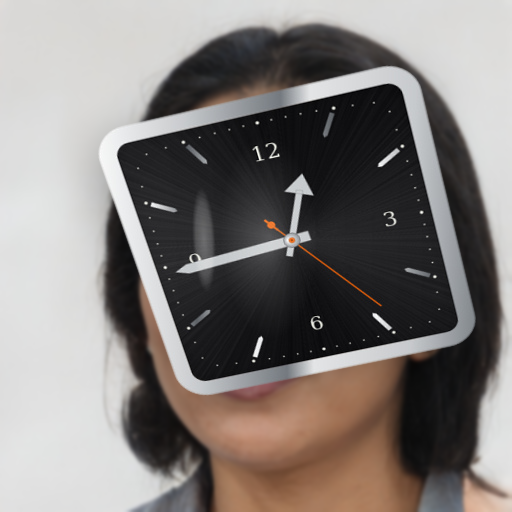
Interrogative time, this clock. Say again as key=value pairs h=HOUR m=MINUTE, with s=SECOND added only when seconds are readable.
h=12 m=44 s=24
